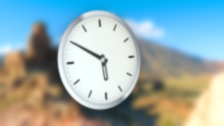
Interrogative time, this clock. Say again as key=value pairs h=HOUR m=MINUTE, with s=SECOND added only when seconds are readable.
h=5 m=50
